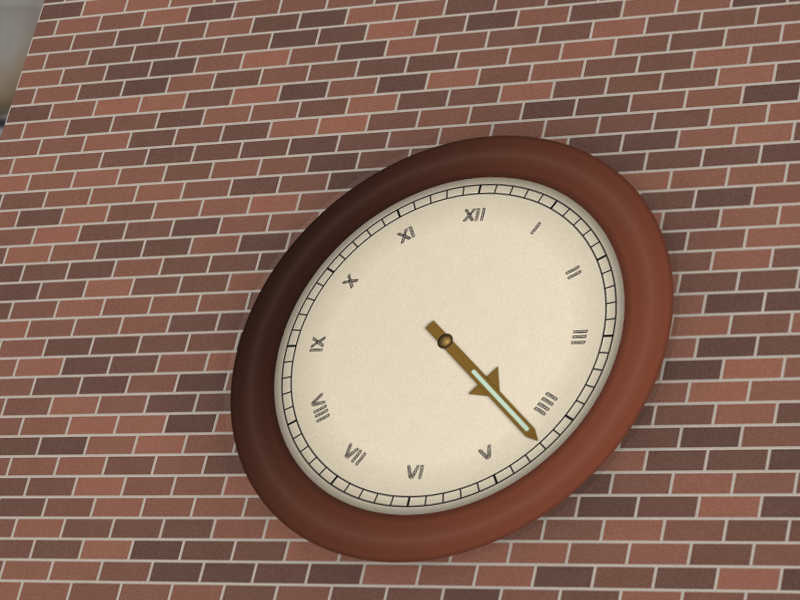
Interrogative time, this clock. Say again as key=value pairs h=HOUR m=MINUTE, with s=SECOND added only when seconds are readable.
h=4 m=22
